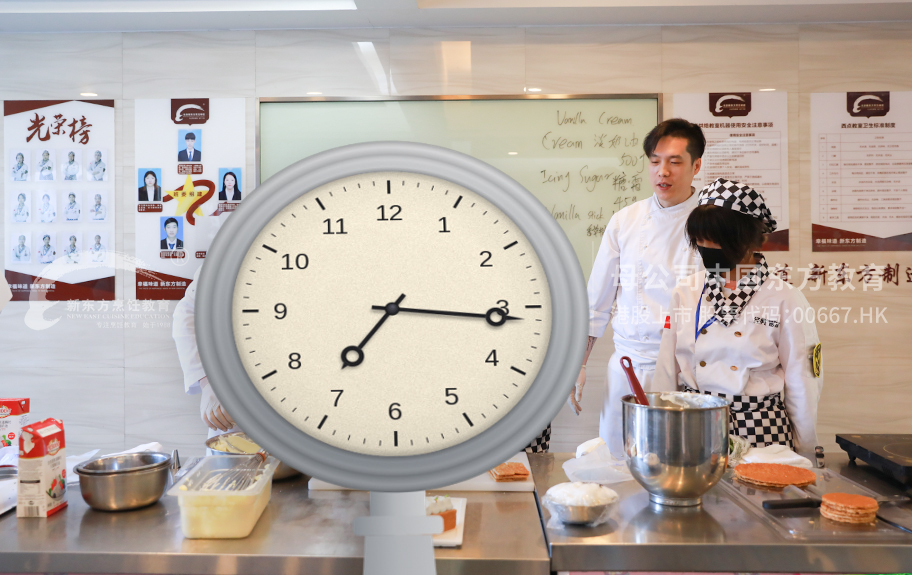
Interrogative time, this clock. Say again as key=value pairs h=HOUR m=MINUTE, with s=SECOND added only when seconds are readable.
h=7 m=16
